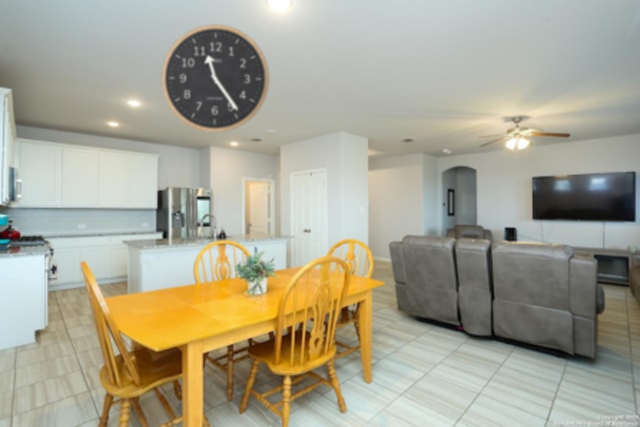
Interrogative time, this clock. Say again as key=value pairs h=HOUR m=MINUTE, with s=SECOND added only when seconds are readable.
h=11 m=24
